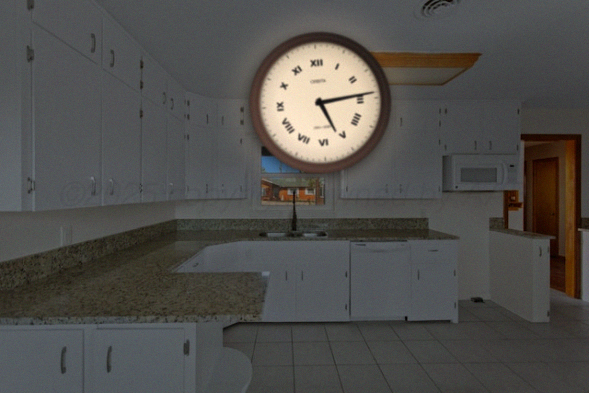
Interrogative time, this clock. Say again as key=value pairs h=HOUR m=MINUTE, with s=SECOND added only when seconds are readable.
h=5 m=14
